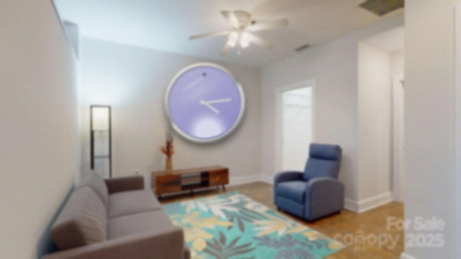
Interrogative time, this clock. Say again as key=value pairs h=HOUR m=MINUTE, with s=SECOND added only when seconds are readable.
h=4 m=14
